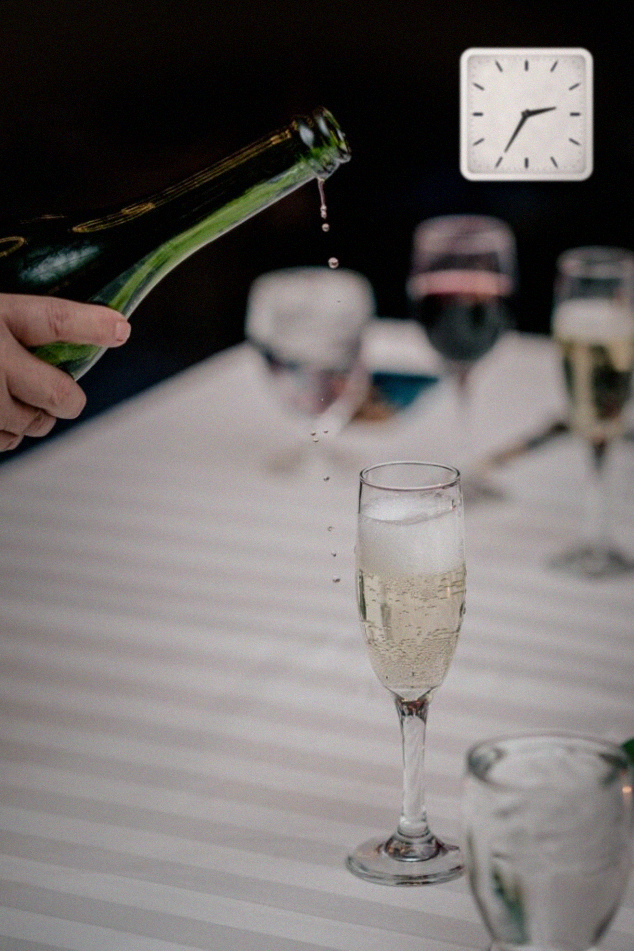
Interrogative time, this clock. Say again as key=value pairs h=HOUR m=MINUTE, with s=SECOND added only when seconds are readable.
h=2 m=35
